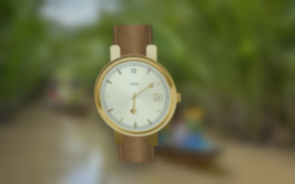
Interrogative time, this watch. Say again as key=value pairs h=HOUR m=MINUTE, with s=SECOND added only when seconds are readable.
h=6 m=9
